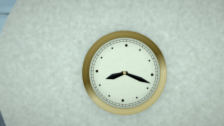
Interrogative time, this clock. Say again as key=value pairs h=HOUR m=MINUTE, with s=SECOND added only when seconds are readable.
h=8 m=18
